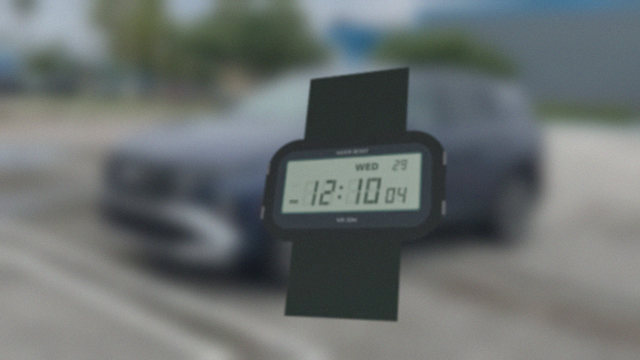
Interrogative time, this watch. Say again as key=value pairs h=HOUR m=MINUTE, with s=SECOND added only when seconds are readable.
h=12 m=10 s=4
